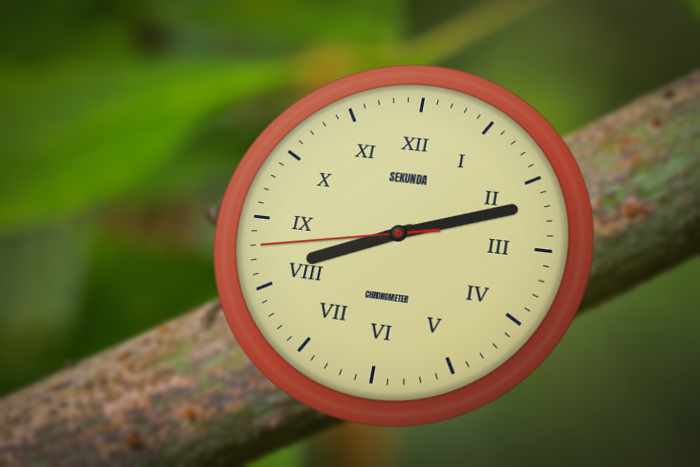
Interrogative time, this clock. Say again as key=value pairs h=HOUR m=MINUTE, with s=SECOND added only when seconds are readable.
h=8 m=11 s=43
